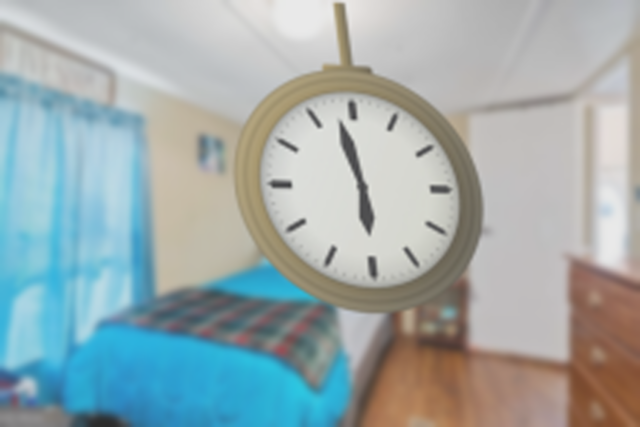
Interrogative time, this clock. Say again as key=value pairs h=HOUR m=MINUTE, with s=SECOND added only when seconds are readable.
h=5 m=58
